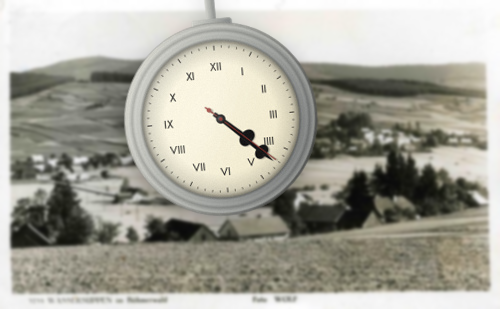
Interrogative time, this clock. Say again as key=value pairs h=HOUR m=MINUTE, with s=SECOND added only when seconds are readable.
h=4 m=22 s=22
